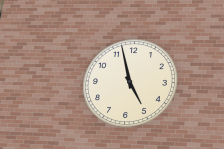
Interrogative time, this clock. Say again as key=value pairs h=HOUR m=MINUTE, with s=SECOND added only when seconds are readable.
h=4 m=57
